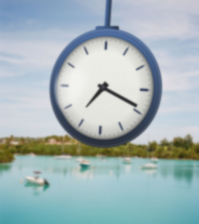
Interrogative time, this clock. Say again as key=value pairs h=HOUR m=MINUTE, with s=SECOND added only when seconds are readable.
h=7 m=19
